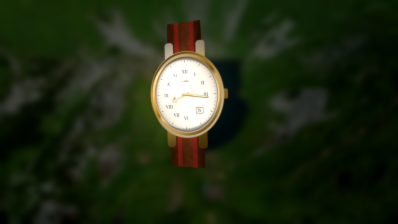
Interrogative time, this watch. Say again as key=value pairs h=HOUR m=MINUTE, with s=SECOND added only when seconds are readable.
h=8 m=16
